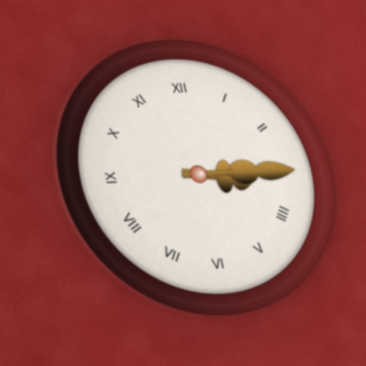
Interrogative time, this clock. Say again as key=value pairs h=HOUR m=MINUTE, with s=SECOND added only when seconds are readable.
h=3 m=15
